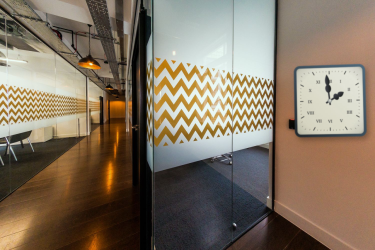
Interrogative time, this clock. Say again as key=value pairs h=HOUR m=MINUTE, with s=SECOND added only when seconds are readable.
h=1 m=59
